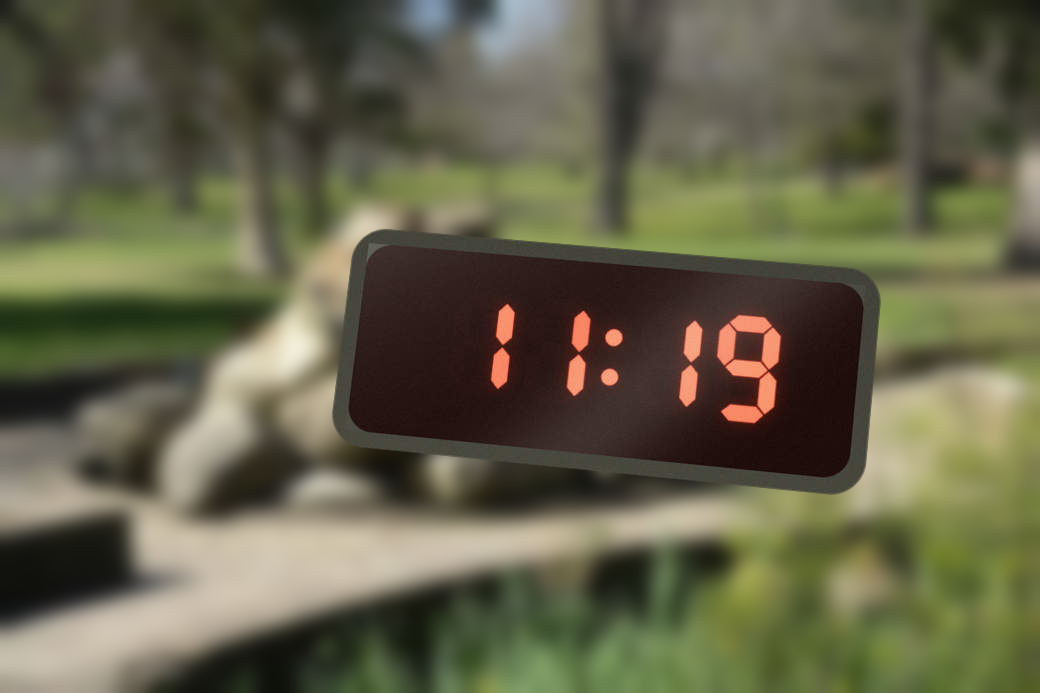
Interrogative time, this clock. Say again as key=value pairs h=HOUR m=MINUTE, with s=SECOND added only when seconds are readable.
h=11 m=19
